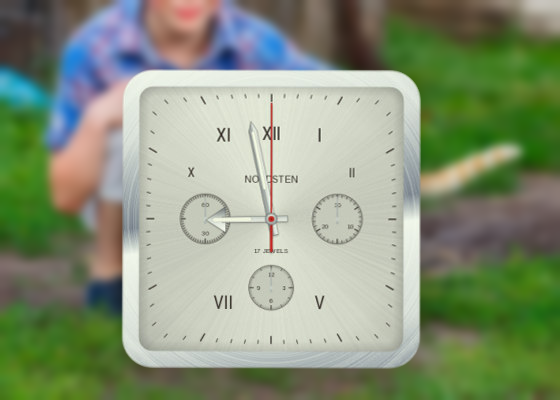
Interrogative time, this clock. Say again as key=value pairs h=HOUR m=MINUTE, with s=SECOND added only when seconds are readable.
h=8 m=58
